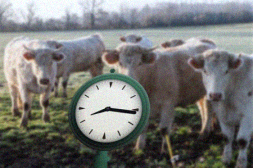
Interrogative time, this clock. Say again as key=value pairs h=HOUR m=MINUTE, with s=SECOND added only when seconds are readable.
h=8 m=16
